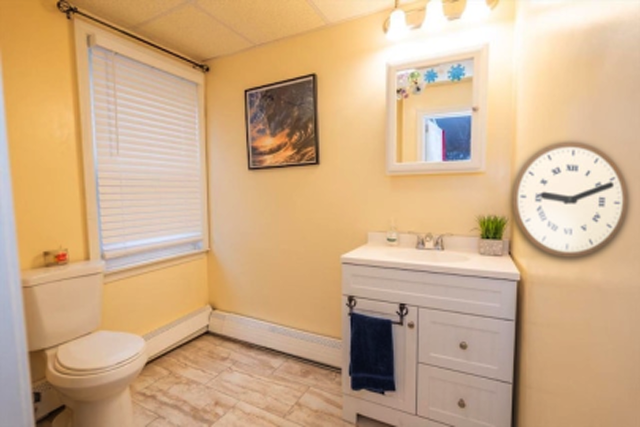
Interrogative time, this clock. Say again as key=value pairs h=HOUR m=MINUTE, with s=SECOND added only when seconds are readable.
h=9 m=11
